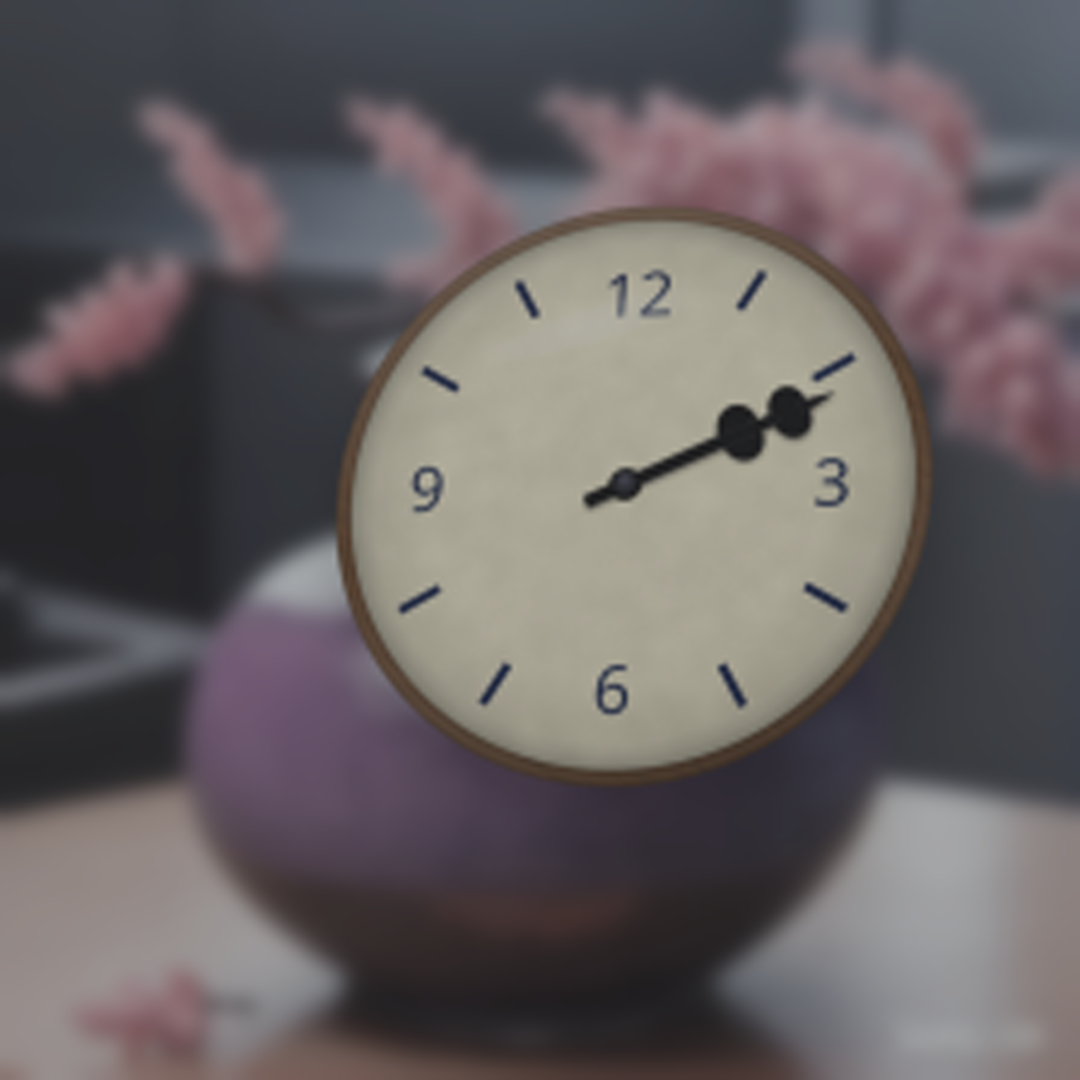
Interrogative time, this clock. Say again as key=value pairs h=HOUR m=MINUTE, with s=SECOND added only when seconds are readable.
h=2 m=11
